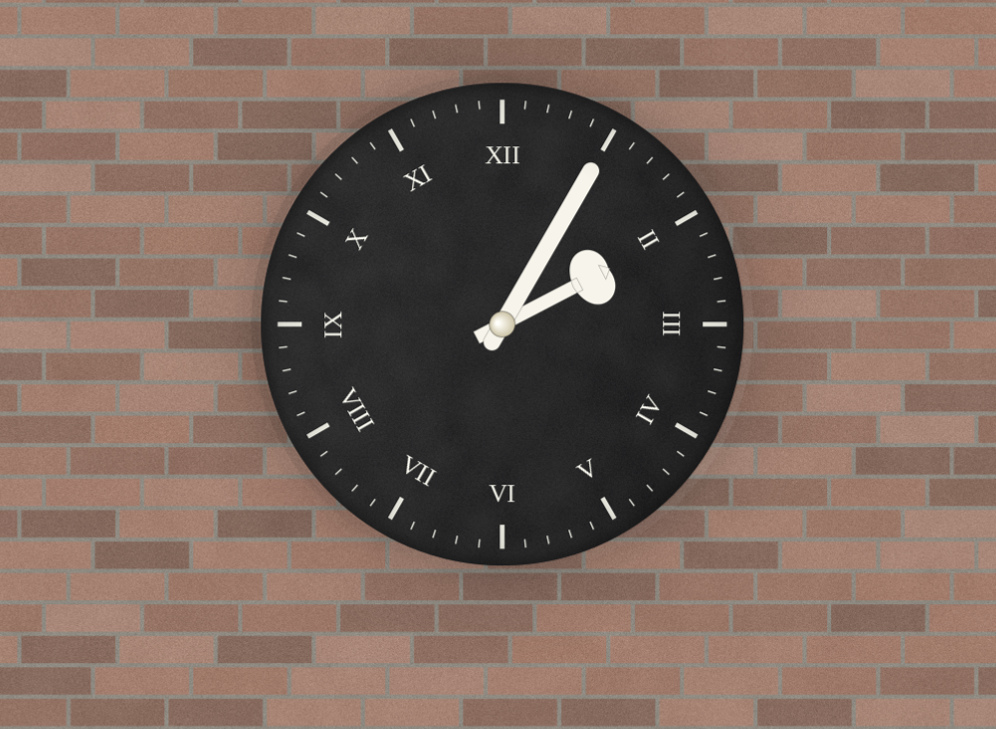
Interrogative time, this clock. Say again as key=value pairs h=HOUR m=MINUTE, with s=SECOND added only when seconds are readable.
h=2 m=5
